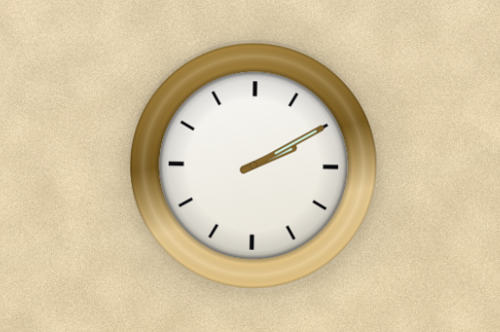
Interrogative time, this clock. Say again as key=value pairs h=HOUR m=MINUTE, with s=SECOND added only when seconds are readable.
h=2 m=10
